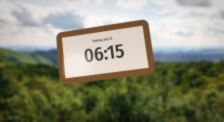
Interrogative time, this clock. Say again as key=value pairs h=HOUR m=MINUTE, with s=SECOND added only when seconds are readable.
h=6 m=15
